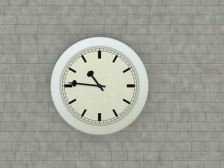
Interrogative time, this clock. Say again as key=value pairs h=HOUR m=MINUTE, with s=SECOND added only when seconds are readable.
h=10 m=46
